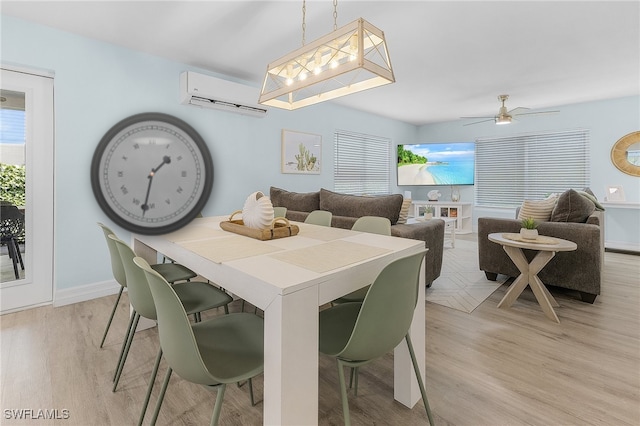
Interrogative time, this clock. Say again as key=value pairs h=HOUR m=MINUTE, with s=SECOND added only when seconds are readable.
h=1 m=32
